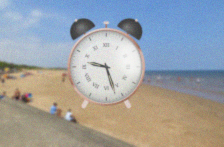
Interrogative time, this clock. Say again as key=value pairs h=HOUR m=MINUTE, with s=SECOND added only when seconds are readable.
h=9 m=27
